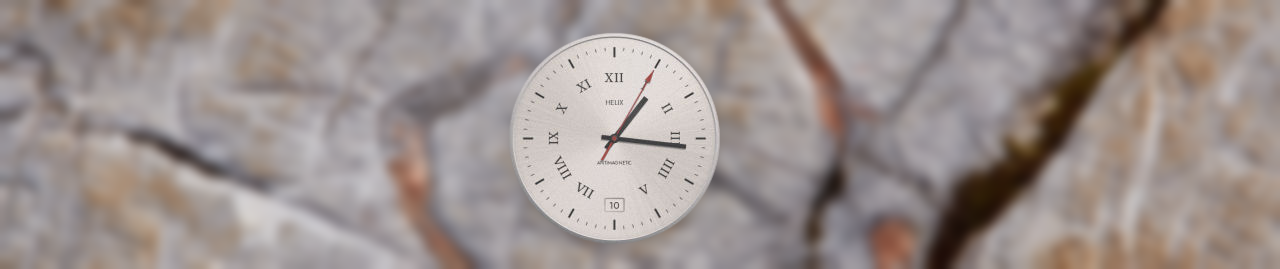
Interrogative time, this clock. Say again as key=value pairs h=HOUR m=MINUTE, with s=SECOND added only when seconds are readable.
h=1 m=16 s=5
